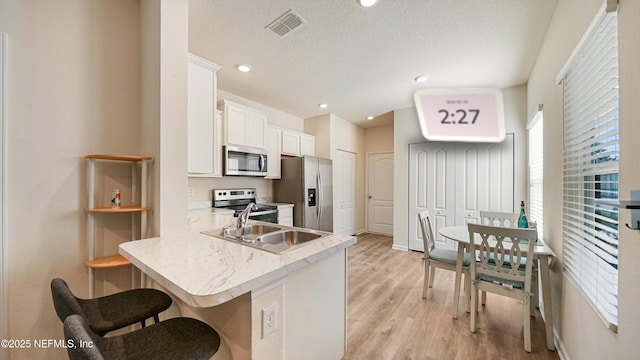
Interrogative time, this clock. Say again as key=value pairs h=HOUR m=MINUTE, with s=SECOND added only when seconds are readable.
h=2 m=27
